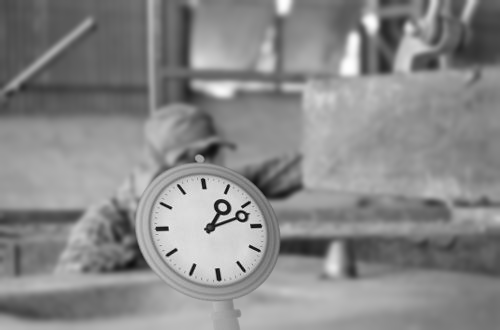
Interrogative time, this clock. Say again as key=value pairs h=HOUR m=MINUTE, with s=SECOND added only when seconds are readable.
h=1 m=12
